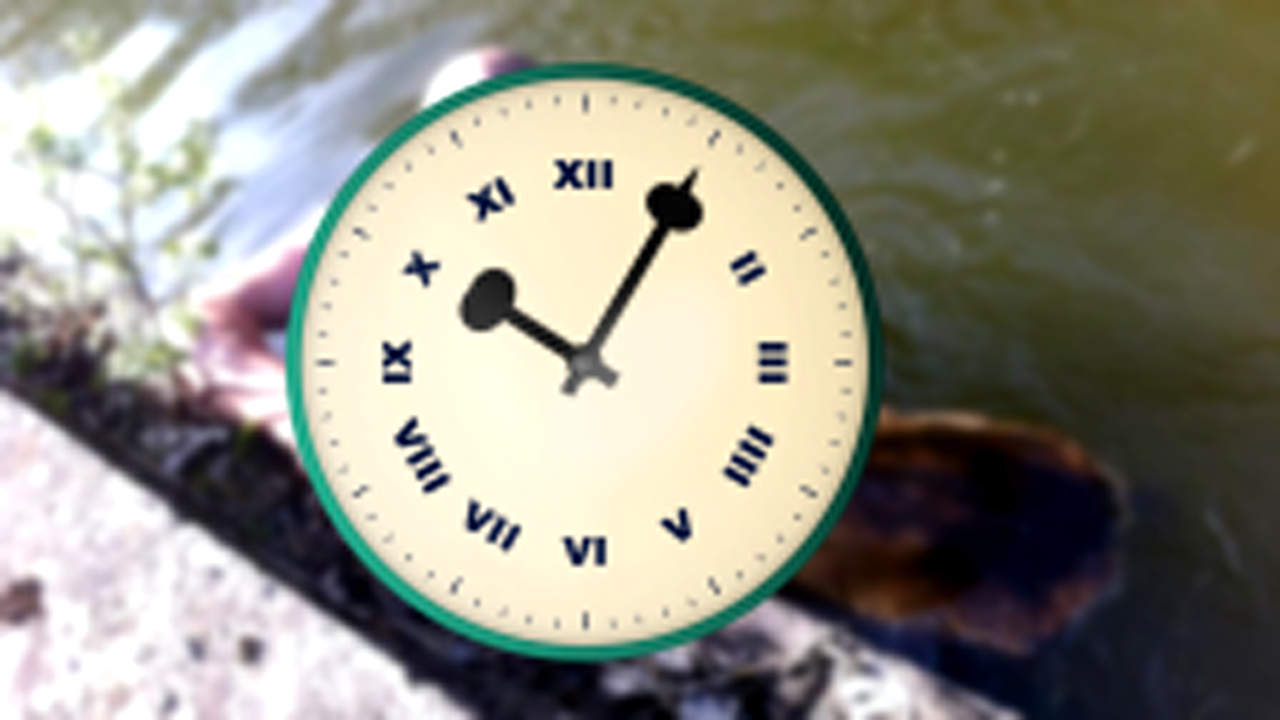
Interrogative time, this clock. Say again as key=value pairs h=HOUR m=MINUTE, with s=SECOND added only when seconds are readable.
h=10 m=5
